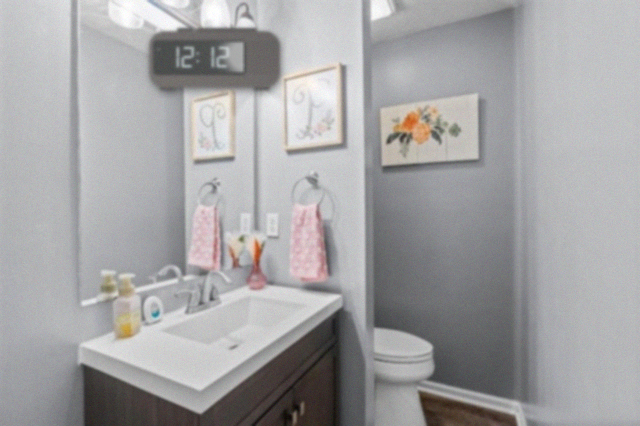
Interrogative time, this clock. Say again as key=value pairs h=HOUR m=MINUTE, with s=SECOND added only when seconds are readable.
h=12 m=12
